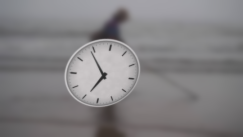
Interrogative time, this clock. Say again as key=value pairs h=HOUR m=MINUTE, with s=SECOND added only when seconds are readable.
h=6 m=54
